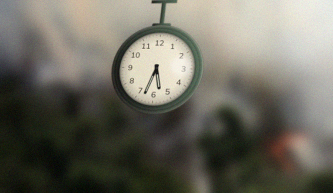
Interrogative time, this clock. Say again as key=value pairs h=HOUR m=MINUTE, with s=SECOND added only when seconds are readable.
h=5 m=33
